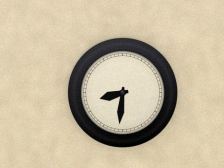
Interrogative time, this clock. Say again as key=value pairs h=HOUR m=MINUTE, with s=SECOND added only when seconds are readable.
h=8 m=31
